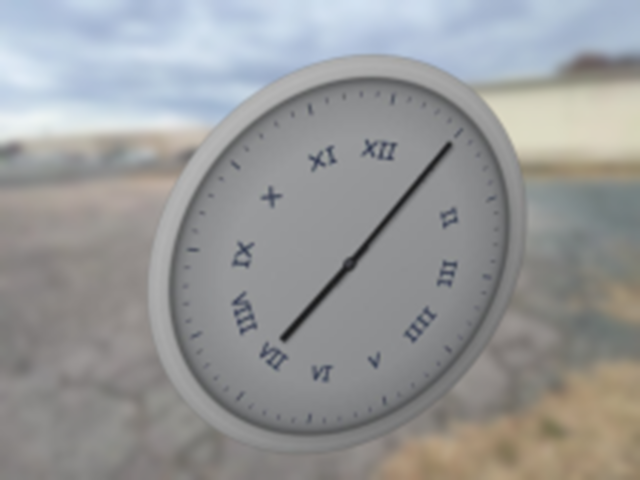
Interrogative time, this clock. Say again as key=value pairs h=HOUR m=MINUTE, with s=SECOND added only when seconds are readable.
h=7 m=5
